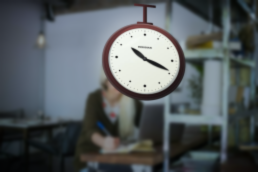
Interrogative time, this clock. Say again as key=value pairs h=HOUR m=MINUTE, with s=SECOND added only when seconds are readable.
h=10 m=19
